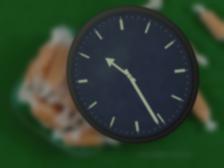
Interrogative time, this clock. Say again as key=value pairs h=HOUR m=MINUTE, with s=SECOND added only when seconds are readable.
h=10 m=26
